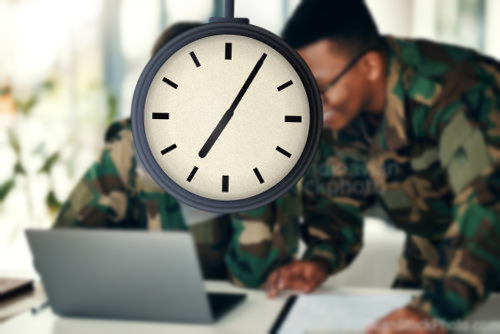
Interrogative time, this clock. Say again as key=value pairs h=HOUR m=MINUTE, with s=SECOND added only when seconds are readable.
h=7 m=5
